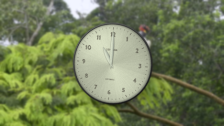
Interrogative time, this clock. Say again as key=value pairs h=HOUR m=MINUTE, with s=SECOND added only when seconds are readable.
h=11 m=0
